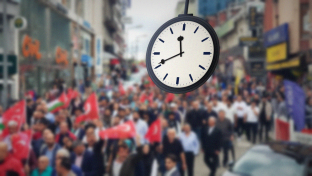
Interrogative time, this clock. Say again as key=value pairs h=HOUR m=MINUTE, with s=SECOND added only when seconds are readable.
h=11 m=41
